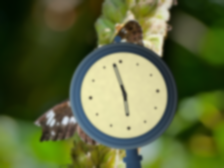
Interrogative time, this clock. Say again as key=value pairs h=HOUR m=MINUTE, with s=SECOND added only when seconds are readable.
h=5 m=58
